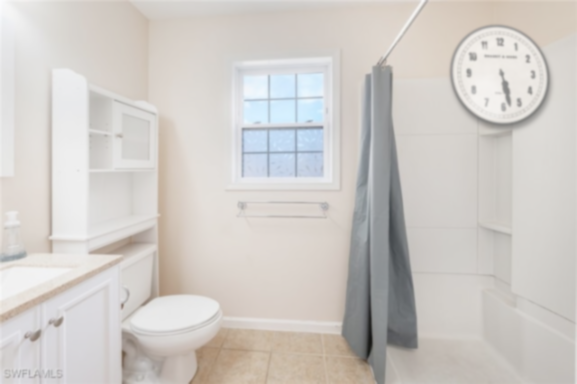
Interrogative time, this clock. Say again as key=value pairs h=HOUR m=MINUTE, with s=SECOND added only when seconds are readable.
h=5 m=28
